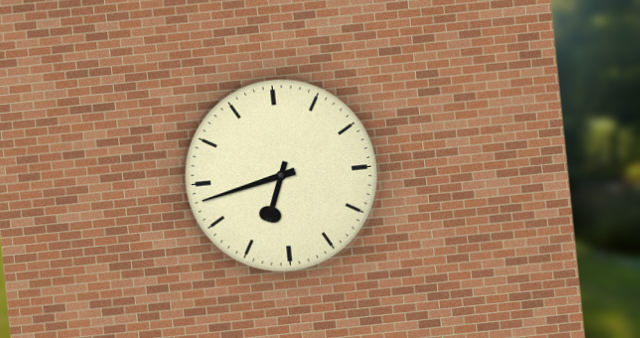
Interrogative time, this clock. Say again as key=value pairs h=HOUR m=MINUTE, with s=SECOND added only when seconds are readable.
h=6 m=43
